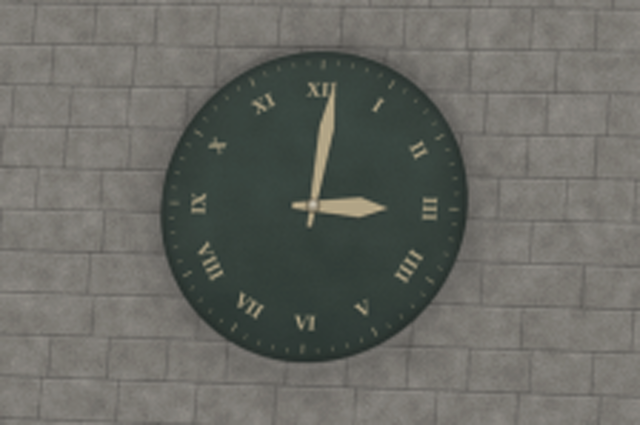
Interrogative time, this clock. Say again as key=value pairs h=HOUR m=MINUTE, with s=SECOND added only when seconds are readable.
h=3 m=1
